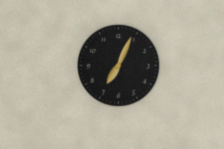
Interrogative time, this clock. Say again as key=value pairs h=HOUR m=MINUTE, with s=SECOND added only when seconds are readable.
h=7 m=4
